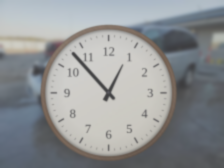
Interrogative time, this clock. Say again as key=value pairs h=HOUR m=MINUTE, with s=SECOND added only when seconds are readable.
h=12 m=53
